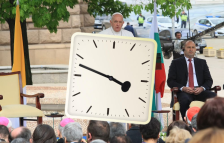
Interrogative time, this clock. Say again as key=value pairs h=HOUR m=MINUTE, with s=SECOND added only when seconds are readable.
h=3 m=48
